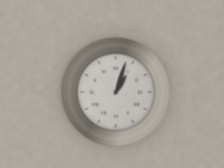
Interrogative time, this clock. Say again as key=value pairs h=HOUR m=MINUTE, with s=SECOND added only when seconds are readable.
h=1 m=3
